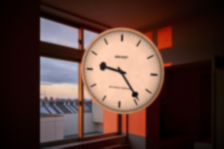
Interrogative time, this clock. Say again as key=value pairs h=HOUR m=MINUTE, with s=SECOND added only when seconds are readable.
h=9 m=24
